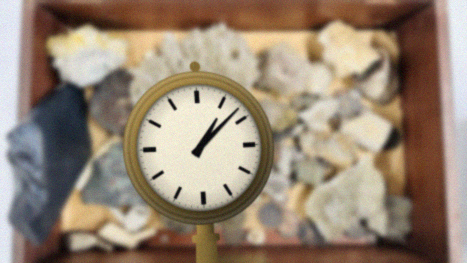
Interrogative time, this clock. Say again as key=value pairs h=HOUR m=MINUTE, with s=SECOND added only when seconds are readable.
h=1 m=8
